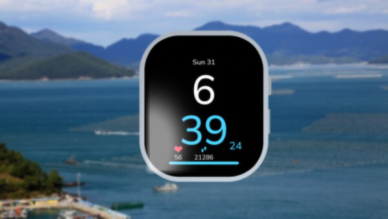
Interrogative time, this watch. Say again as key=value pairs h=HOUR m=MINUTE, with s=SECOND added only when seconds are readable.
h=6 m=39 s=24
